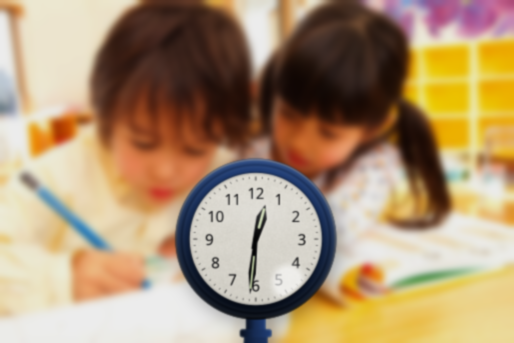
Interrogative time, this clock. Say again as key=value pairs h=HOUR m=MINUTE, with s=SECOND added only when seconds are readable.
h=12 m=31
